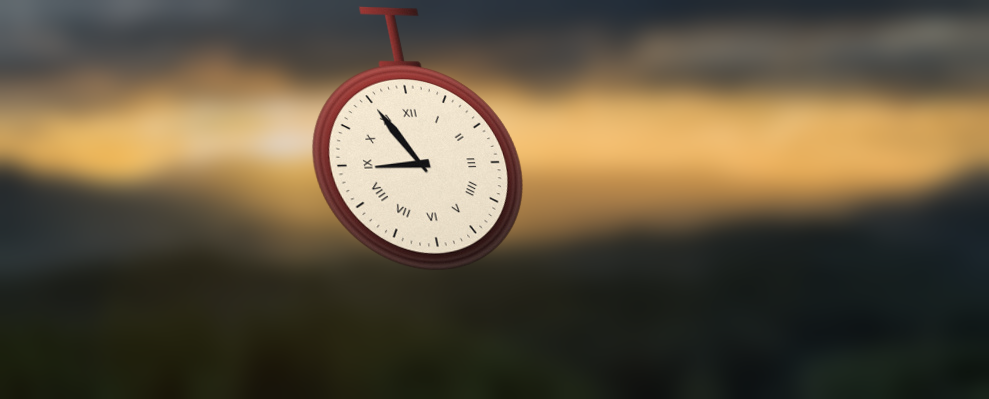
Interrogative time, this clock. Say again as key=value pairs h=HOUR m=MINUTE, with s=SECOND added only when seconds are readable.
h=8 m=55
